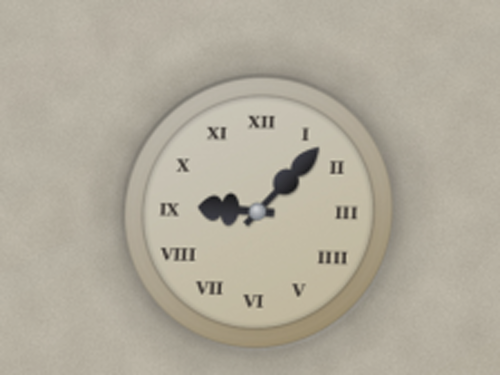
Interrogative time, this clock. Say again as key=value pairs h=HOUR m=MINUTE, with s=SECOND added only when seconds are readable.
h=9 m=7
